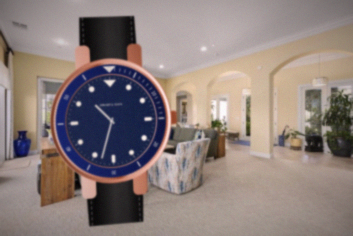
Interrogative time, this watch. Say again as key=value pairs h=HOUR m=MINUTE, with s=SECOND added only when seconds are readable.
h=10 m=33
